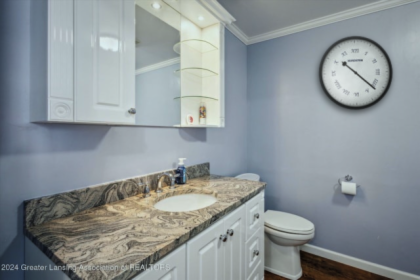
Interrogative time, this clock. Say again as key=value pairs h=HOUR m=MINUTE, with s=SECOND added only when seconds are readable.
h=10 m=22
